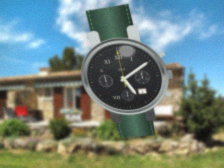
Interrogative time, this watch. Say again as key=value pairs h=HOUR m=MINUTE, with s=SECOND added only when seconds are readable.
h=5 m=10
